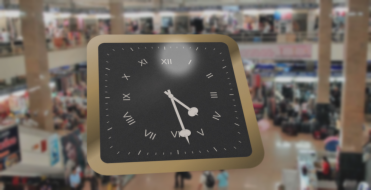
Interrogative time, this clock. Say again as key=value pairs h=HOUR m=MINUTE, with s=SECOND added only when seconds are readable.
h=4 m=28
